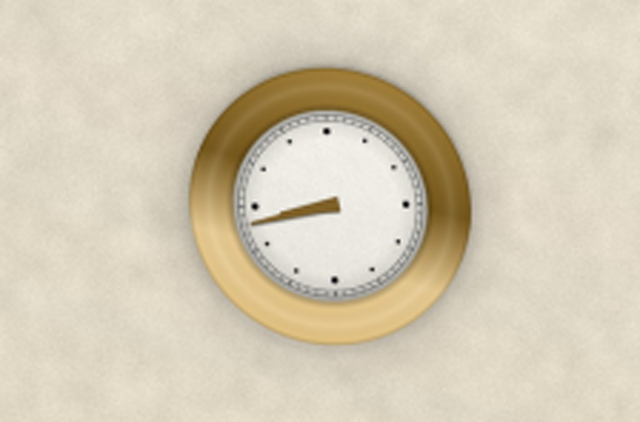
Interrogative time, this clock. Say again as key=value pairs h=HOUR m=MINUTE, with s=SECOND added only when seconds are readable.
h=8 m=43
